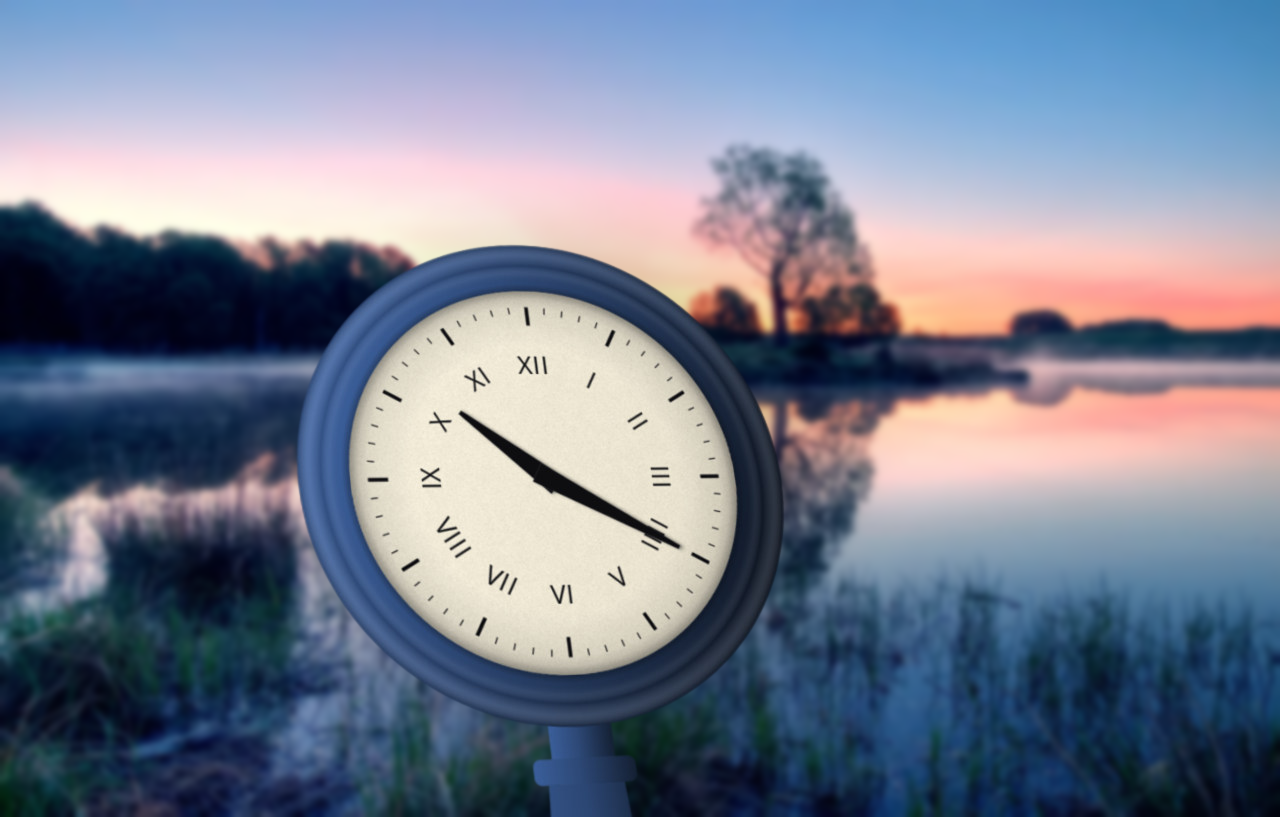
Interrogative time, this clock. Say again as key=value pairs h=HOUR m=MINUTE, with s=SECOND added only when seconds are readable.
h=10 m=20
